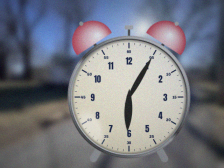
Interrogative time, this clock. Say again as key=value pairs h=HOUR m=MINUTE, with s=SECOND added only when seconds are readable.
h=6 m=5
